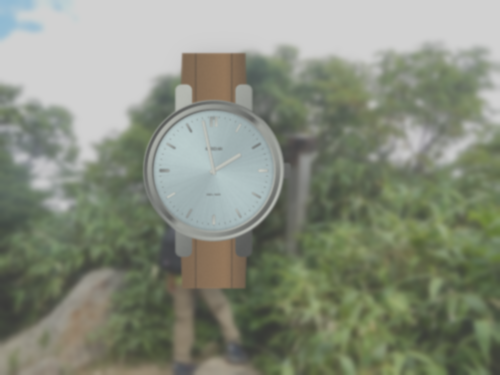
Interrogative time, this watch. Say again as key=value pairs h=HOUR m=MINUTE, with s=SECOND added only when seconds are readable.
h=1 m=58
